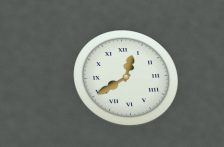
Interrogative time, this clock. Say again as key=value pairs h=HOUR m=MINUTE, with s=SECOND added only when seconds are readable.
h=12 m=40
